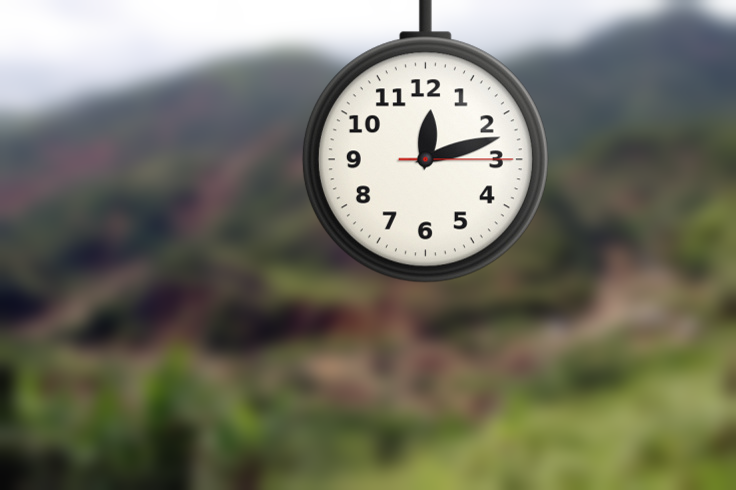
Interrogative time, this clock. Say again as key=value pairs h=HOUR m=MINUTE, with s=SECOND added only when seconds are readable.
h=12 m=12 s=15
